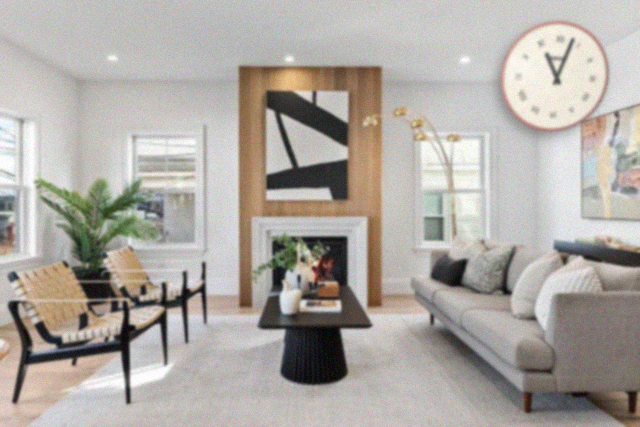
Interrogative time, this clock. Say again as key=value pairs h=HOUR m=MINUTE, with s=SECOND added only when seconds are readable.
h=11 m=3
